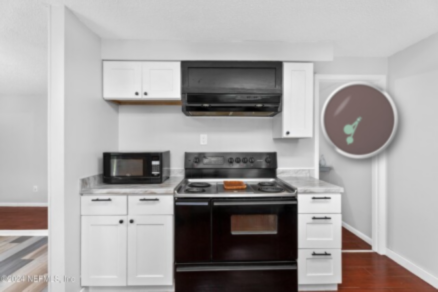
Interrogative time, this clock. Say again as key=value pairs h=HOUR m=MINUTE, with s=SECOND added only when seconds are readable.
h=7 m=34
